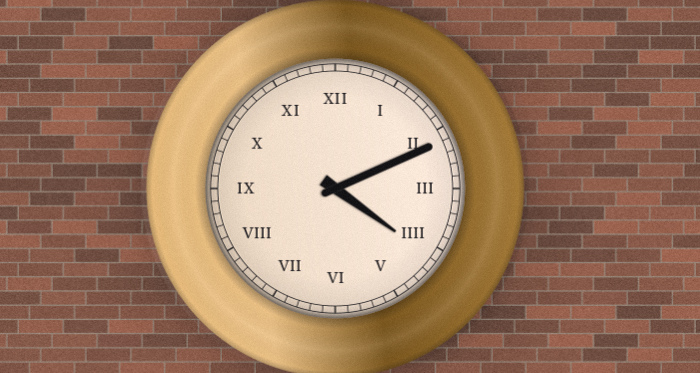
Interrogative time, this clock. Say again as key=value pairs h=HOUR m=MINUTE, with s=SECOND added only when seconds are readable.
h=4 m=11
